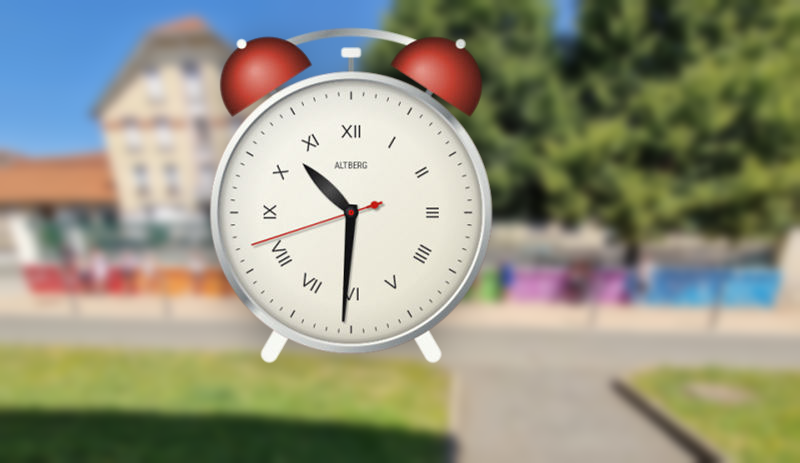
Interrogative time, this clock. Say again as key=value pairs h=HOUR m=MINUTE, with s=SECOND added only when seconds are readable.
h=10 m=30 s=42
